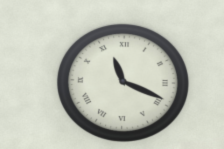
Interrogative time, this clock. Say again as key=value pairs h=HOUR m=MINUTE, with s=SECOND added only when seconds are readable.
h=11 m=19
